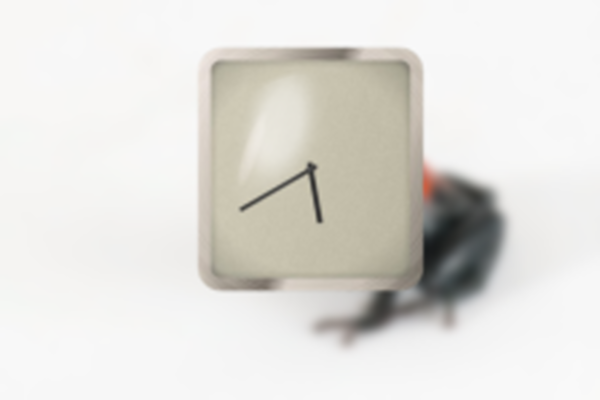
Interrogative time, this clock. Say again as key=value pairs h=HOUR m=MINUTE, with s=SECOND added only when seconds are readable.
h=5 m=40
